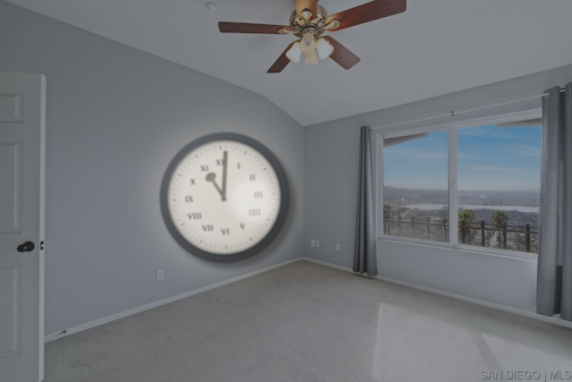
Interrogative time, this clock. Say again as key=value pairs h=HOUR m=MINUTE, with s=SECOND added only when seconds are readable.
h=11 m=1
